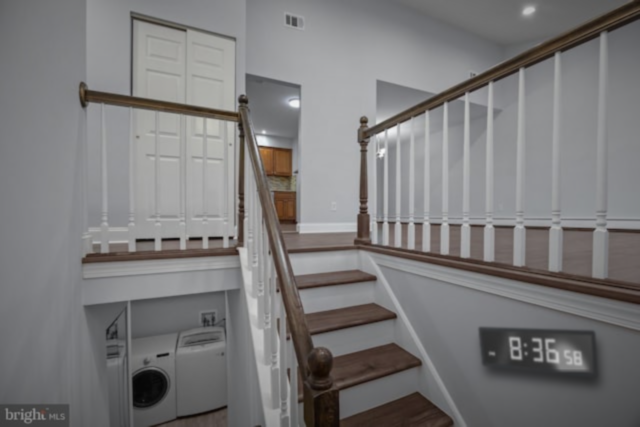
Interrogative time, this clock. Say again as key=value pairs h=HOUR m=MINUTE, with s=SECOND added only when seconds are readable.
h=8 m=36 s=58
